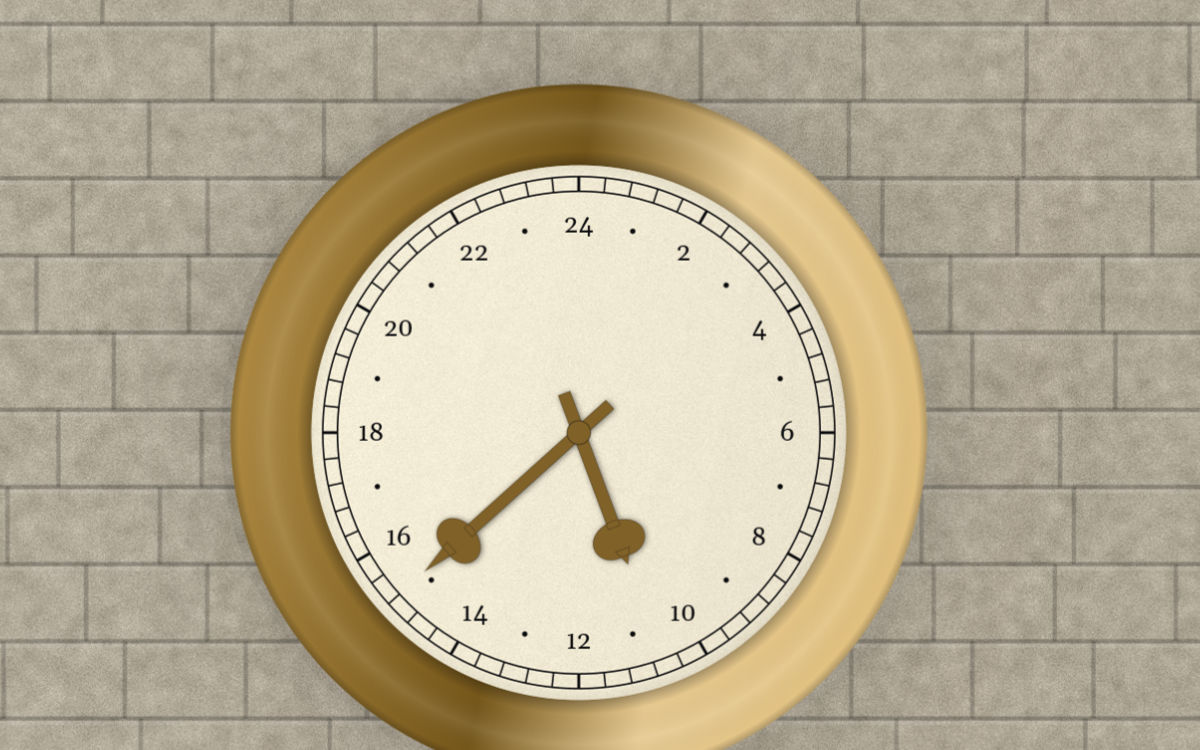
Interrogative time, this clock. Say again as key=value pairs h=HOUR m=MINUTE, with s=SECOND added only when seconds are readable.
h=10 m=38
